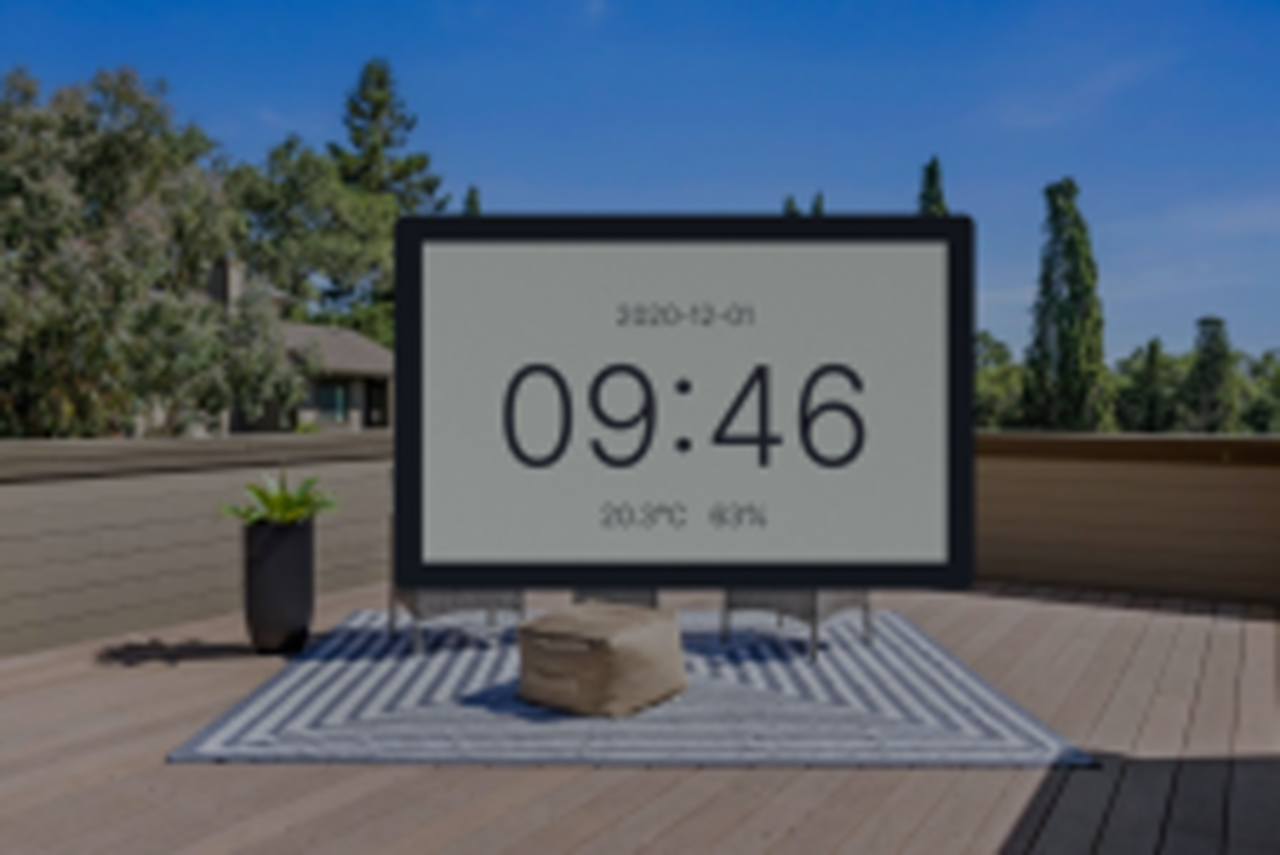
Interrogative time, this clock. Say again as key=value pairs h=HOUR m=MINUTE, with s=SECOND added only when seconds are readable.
h=9 m=46
